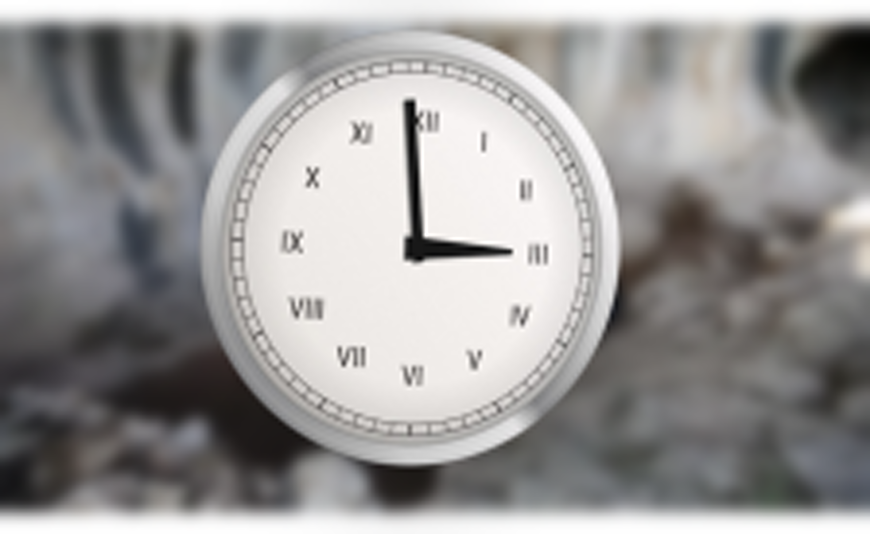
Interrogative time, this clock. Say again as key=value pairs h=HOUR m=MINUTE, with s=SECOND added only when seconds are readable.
h=2 m=59
